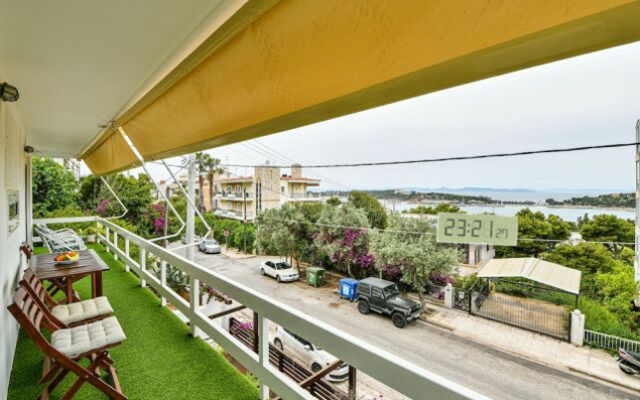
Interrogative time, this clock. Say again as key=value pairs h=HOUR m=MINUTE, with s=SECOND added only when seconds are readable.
h=23 m=21 s=27
